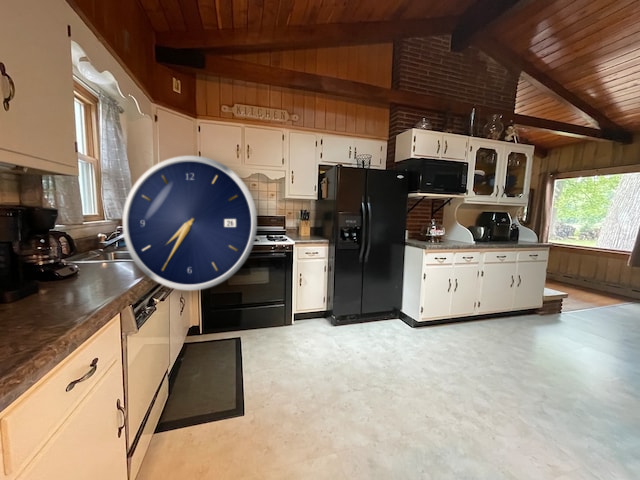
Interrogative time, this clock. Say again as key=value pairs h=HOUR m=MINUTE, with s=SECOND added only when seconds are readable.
h=7 m=35
